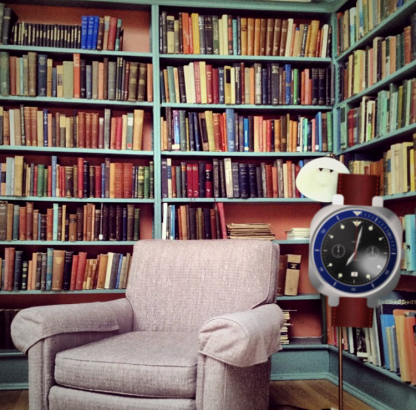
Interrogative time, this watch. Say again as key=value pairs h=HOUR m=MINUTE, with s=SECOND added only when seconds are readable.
h=7 m=2
